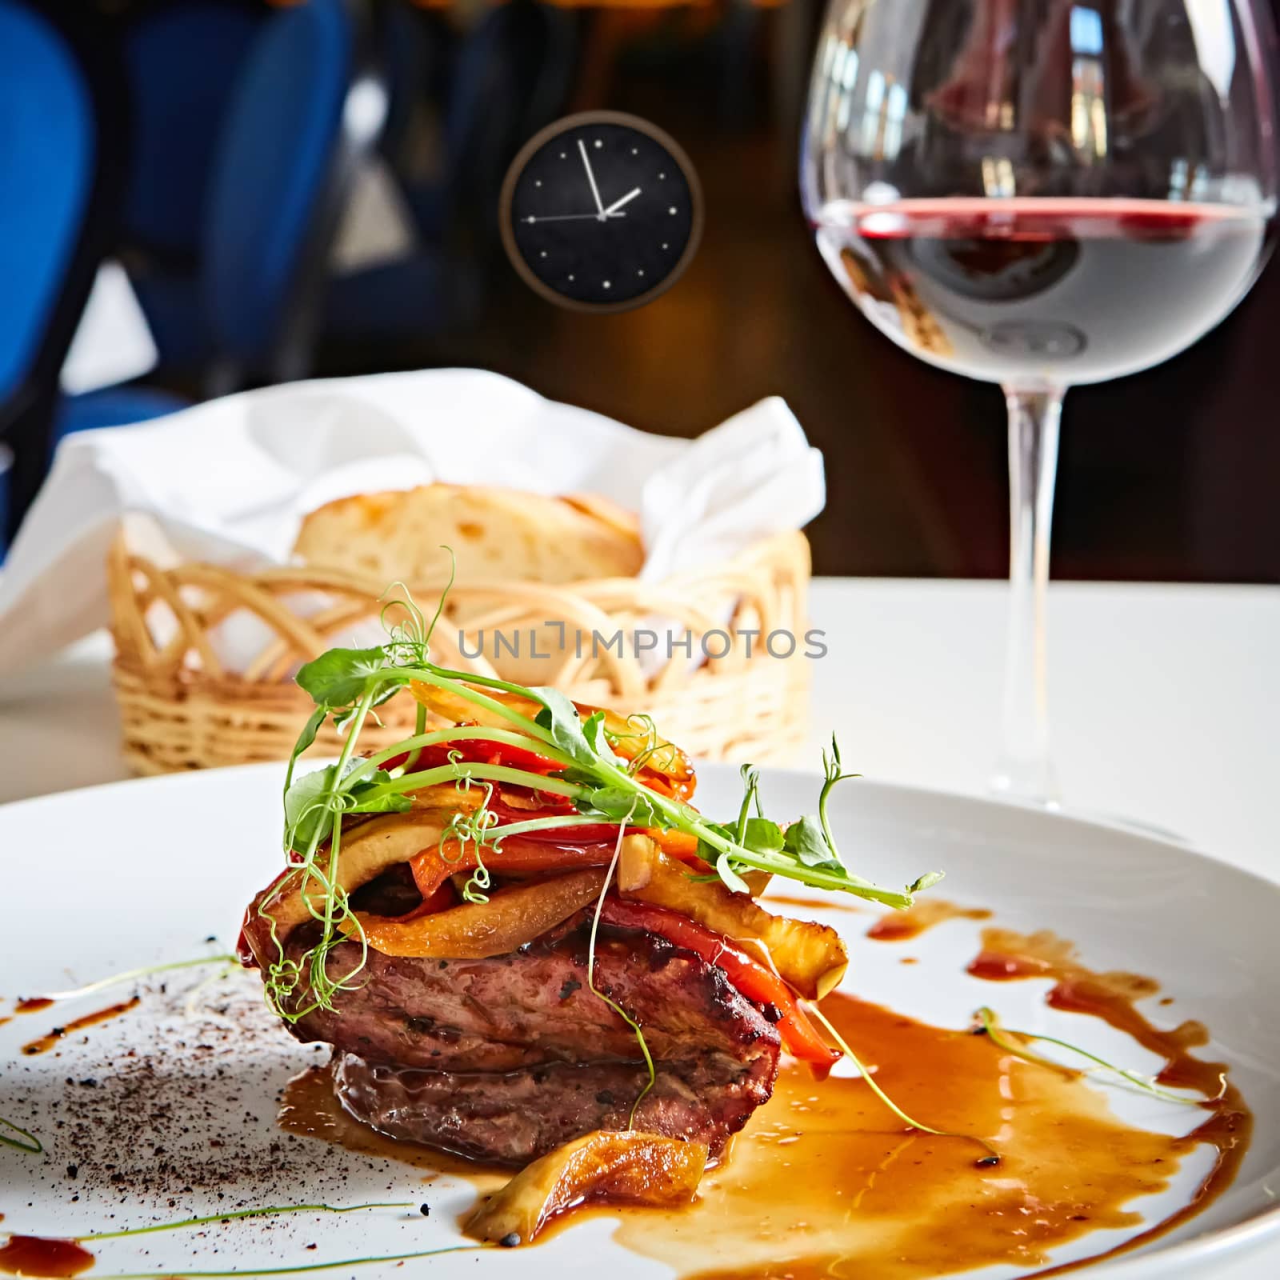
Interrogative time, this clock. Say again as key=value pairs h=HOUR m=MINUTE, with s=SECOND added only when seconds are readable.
h=1 m=57 s=45
